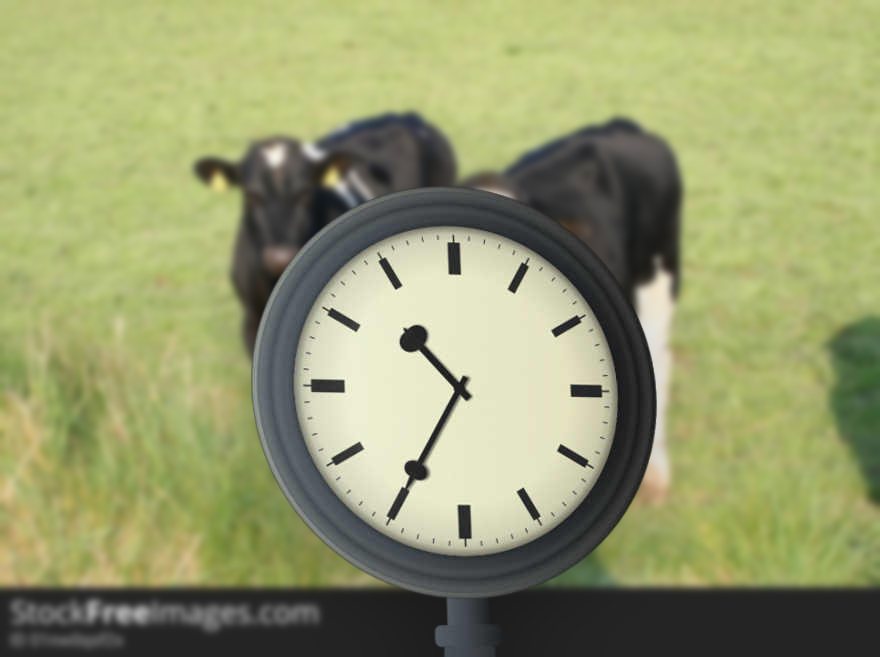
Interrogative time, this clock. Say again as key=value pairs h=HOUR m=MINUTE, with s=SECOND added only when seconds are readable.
h=10 m=35
